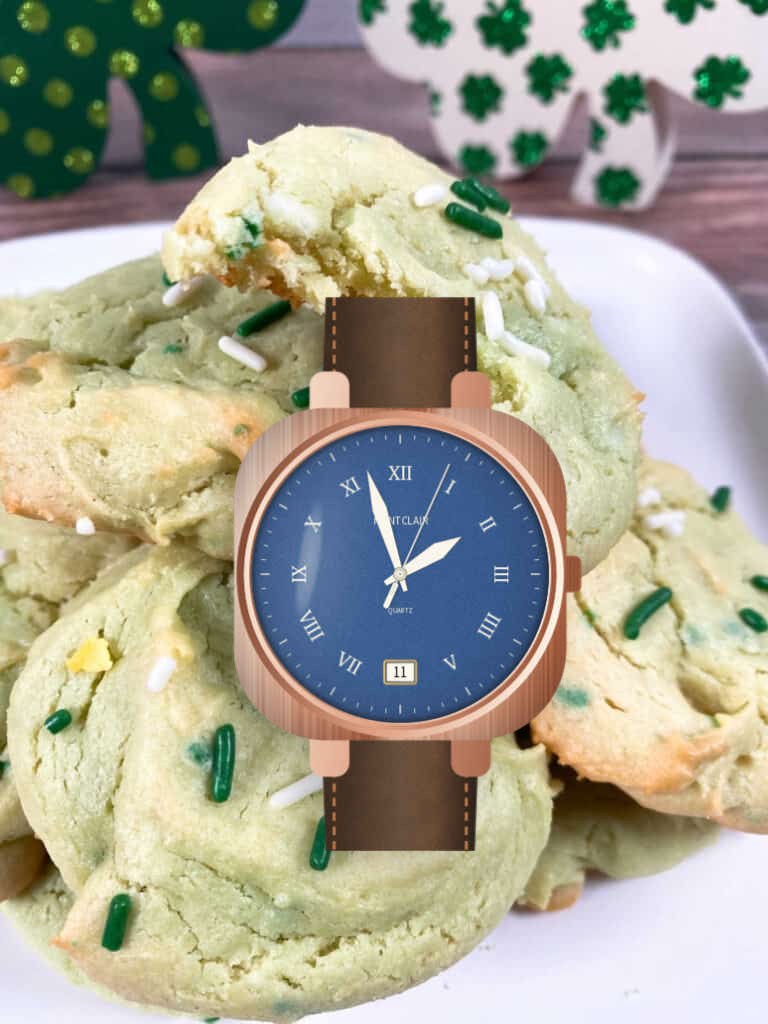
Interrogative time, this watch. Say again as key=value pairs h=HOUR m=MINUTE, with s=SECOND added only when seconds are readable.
h=1 m=57 s=4
